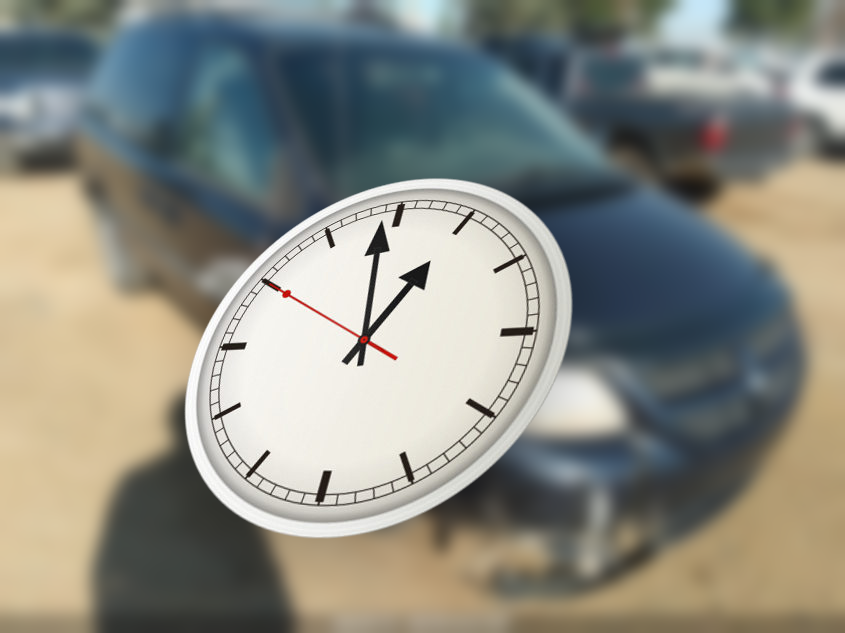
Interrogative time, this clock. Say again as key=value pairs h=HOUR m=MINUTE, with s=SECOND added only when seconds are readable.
h=12 m=58 s=50
